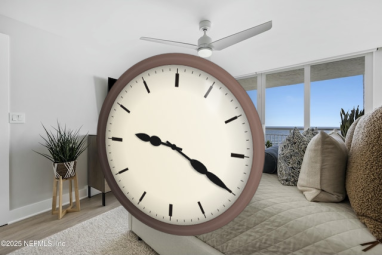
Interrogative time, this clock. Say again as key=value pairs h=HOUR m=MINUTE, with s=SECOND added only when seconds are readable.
h=9 m=20
